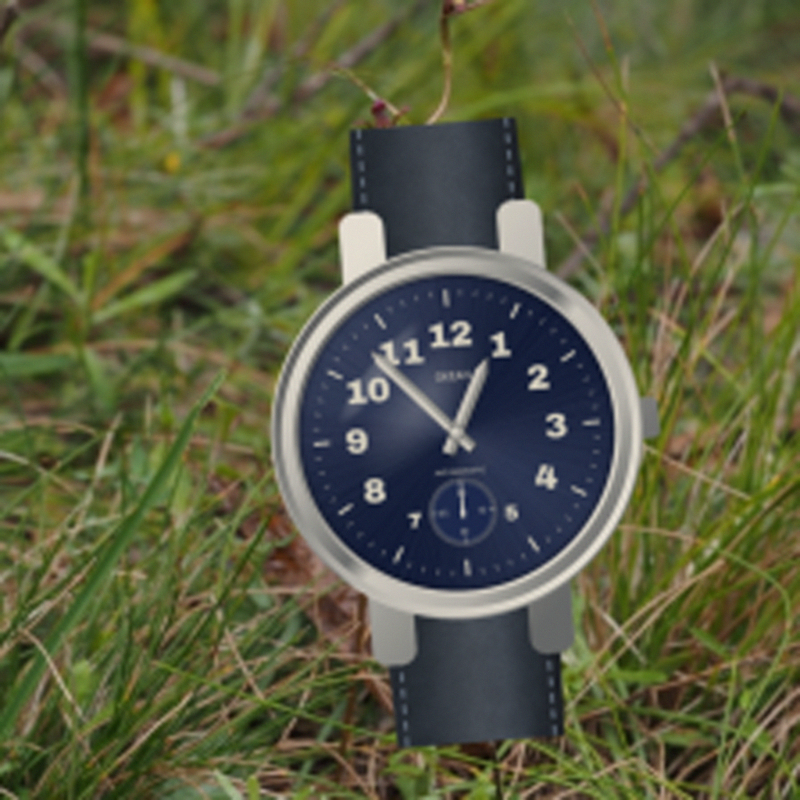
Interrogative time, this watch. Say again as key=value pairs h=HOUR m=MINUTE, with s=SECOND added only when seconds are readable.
h=12 m=53
